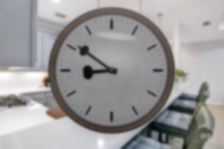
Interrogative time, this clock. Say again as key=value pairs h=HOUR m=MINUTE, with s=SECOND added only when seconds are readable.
h=8 m=51
